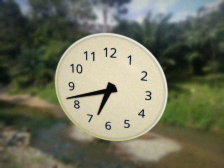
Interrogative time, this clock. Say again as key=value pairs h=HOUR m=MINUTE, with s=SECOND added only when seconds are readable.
h=6 m=42
